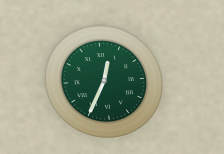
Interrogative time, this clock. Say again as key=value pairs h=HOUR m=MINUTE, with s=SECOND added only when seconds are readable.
h=12 m=35
